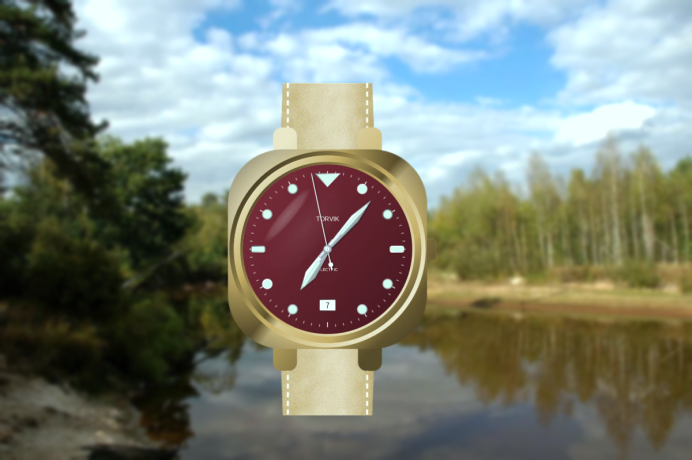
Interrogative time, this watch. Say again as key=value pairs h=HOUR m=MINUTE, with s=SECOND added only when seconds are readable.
h=7 m=6 s=58
